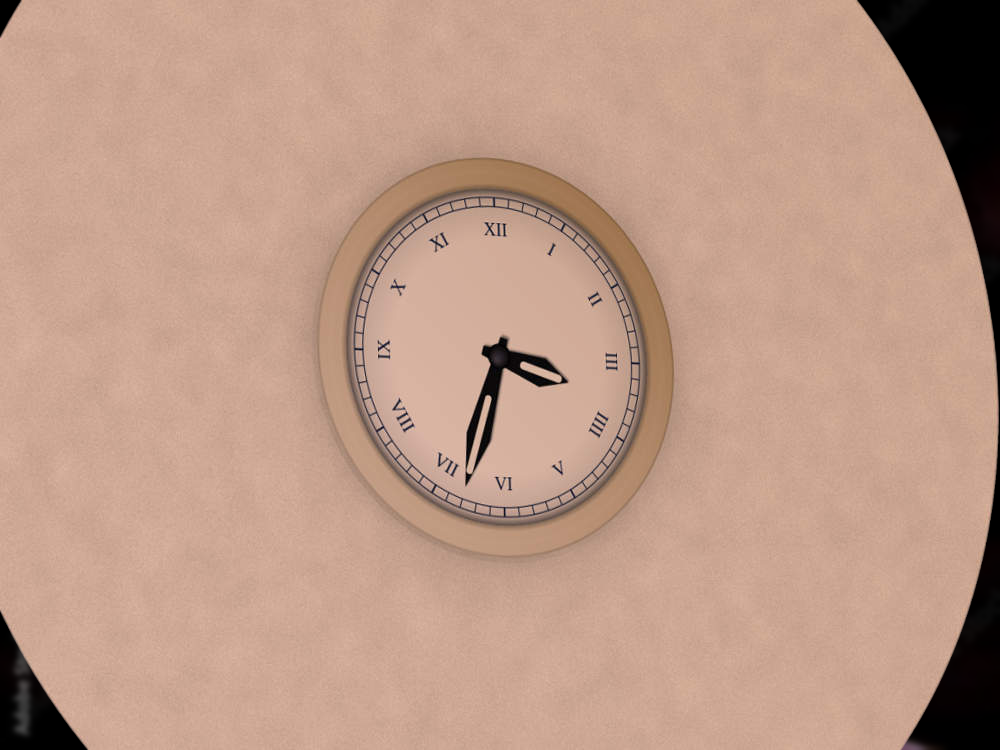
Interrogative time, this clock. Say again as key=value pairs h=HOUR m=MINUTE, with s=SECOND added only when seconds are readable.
h=3 m=33
